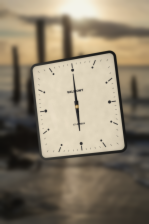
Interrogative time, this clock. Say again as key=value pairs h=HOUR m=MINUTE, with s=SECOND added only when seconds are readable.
h=6 m=0
